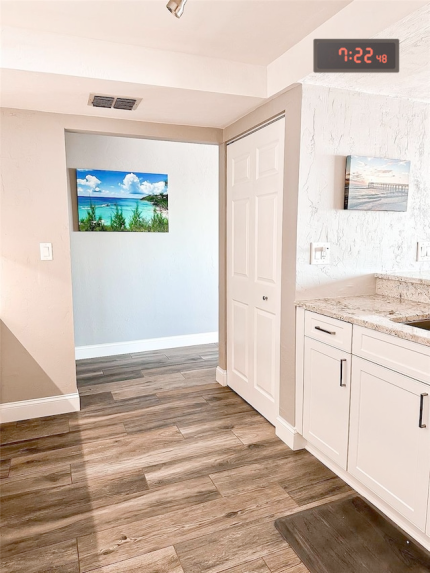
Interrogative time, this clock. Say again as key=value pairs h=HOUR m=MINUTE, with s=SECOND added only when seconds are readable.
h=7 m=22 s=48
